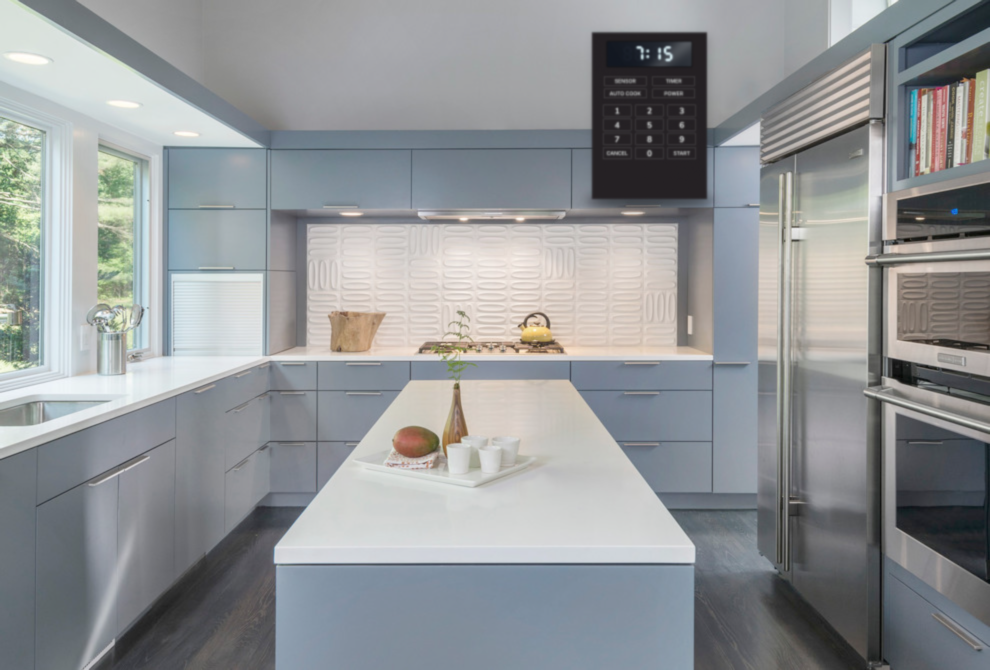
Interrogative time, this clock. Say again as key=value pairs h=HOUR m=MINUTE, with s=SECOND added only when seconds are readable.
h=7 m=15
